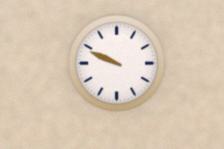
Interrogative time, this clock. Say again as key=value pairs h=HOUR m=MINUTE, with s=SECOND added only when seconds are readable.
h=9 m=49
